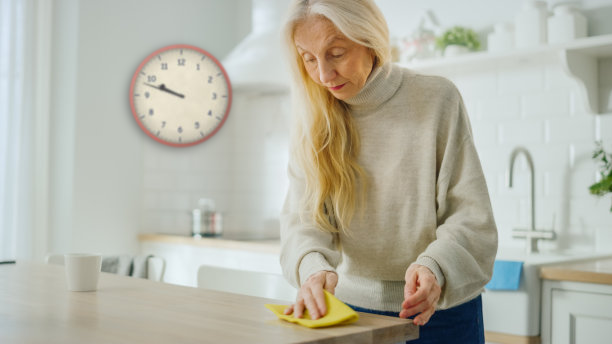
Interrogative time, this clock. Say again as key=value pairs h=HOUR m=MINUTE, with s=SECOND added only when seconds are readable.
h=9 m=48
